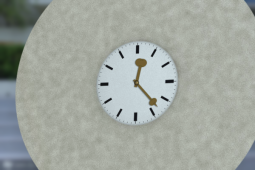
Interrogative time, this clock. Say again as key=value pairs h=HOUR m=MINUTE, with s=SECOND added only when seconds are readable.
h=12 m=23
